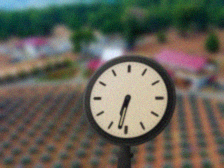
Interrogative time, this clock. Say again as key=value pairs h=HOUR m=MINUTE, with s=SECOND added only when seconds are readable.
h=6 m=32
